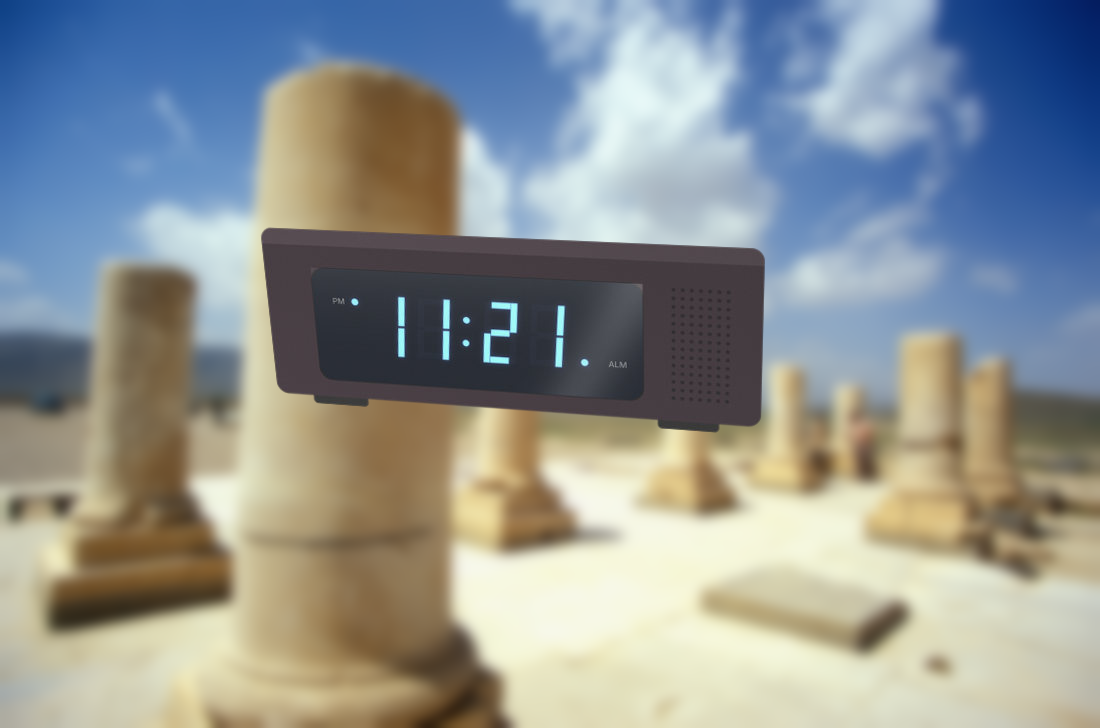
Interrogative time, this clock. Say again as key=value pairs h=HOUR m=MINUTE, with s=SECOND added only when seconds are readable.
h=11 m=21
